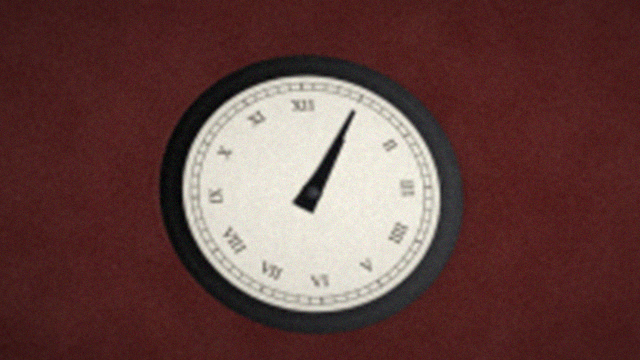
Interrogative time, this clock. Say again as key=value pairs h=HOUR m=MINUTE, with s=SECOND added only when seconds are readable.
h=1 m=5
